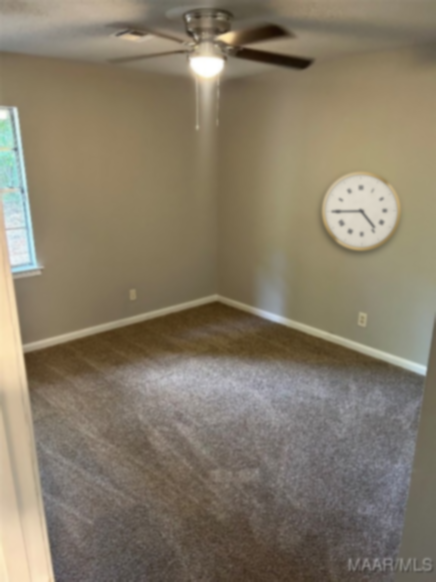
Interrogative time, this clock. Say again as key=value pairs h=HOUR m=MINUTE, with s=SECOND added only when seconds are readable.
h=4 m=45
